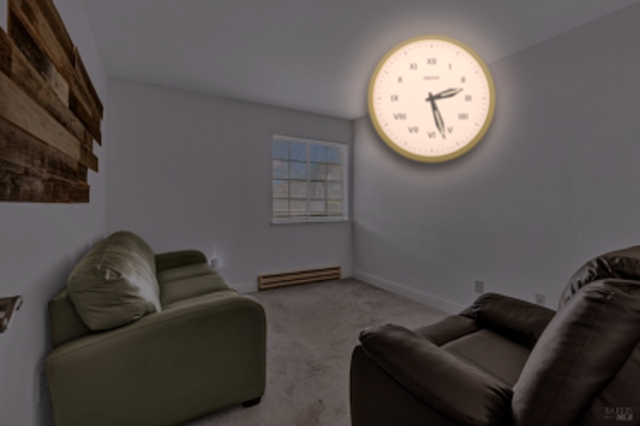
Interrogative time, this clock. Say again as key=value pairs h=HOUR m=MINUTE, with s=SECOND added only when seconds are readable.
h=2 m=27
